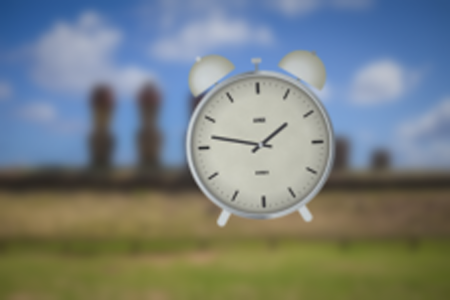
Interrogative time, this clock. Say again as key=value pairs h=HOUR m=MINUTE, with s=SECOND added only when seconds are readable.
h=1 m=47
